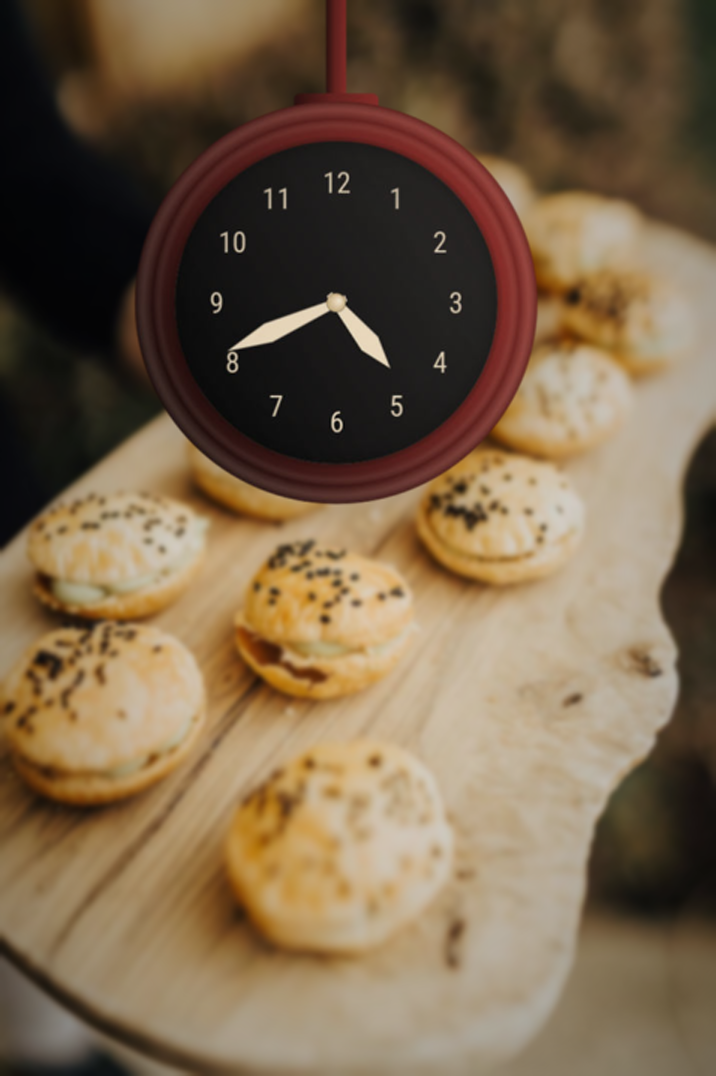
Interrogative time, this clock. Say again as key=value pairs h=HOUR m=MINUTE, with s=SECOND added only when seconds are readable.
h=4 m=41
